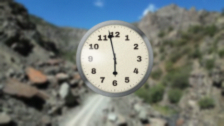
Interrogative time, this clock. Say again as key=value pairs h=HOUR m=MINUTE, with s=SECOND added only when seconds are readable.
h=5 m=58
